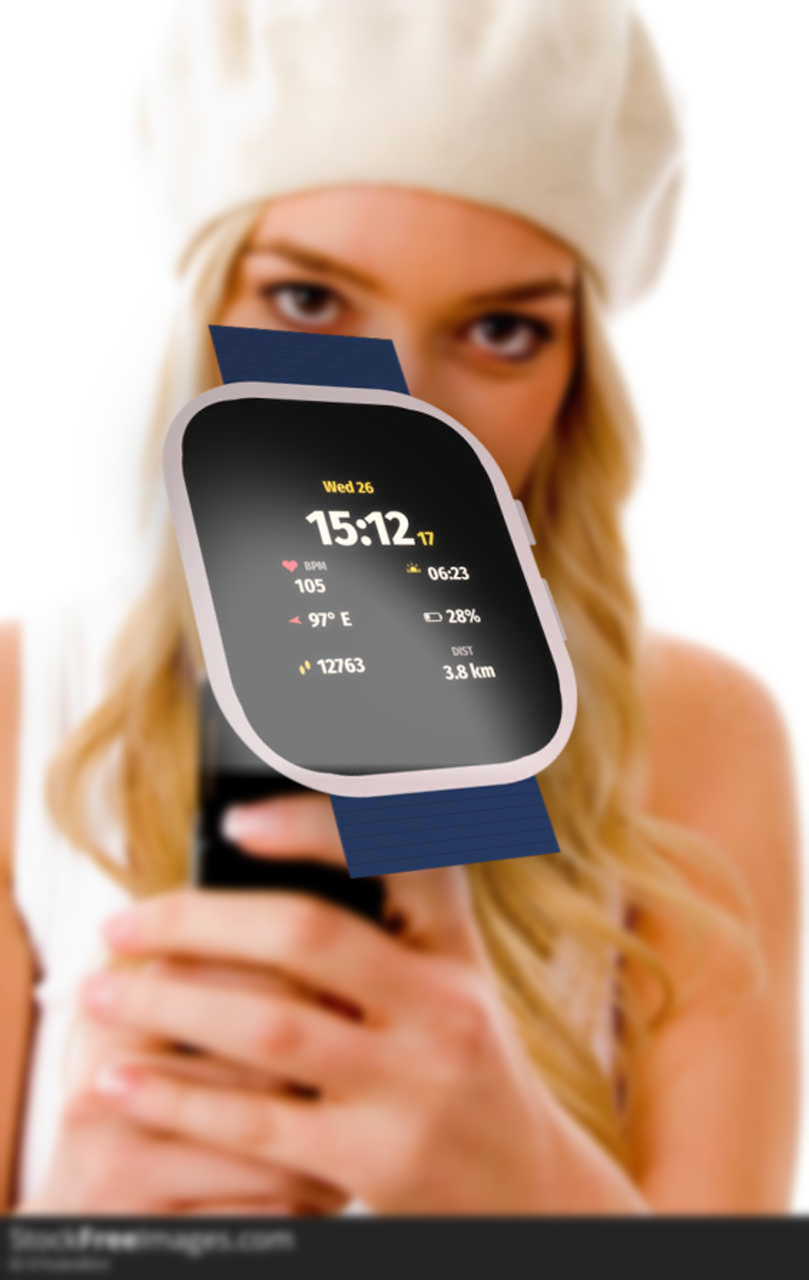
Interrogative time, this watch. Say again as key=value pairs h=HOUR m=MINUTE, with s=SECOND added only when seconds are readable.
h=15 m=12 s=17
